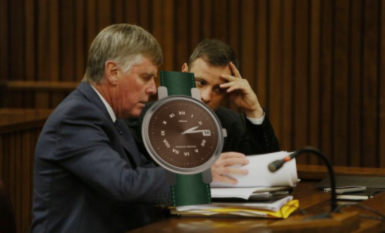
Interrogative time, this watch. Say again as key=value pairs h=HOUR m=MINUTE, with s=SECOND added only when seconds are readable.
h=2 m=14
